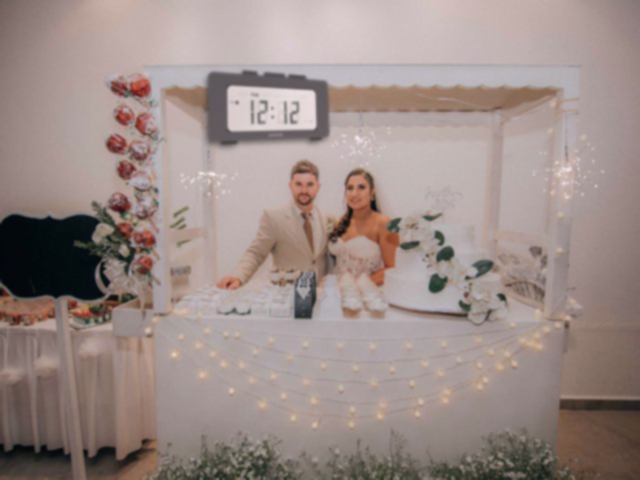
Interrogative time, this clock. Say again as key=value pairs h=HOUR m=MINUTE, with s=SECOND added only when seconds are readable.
h=12 m=12
